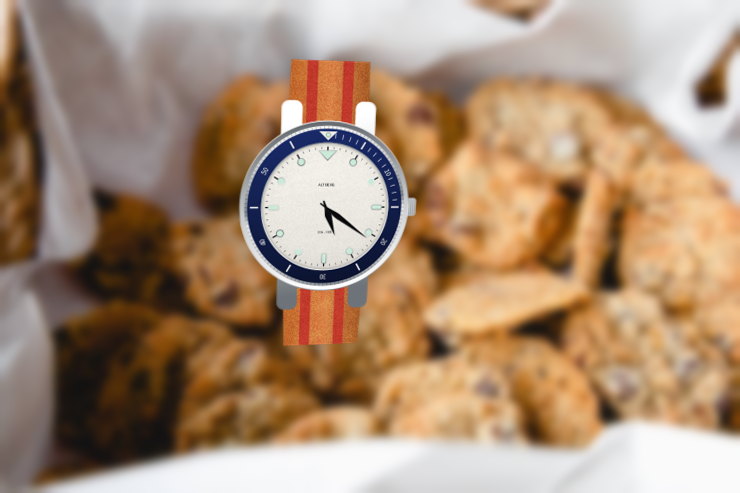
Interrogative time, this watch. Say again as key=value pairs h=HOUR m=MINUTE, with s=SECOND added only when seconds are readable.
h=5 m=21
